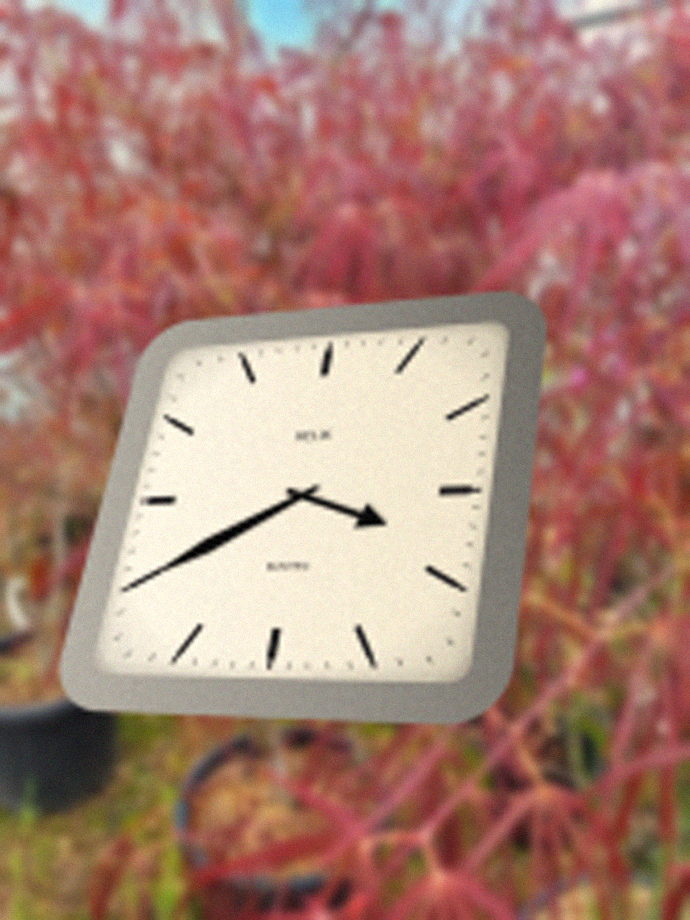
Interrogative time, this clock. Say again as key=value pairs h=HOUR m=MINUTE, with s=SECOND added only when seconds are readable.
h=3 m=40
